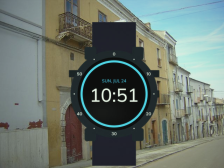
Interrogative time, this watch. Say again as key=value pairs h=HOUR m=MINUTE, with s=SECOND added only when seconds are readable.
h=10 m=51
